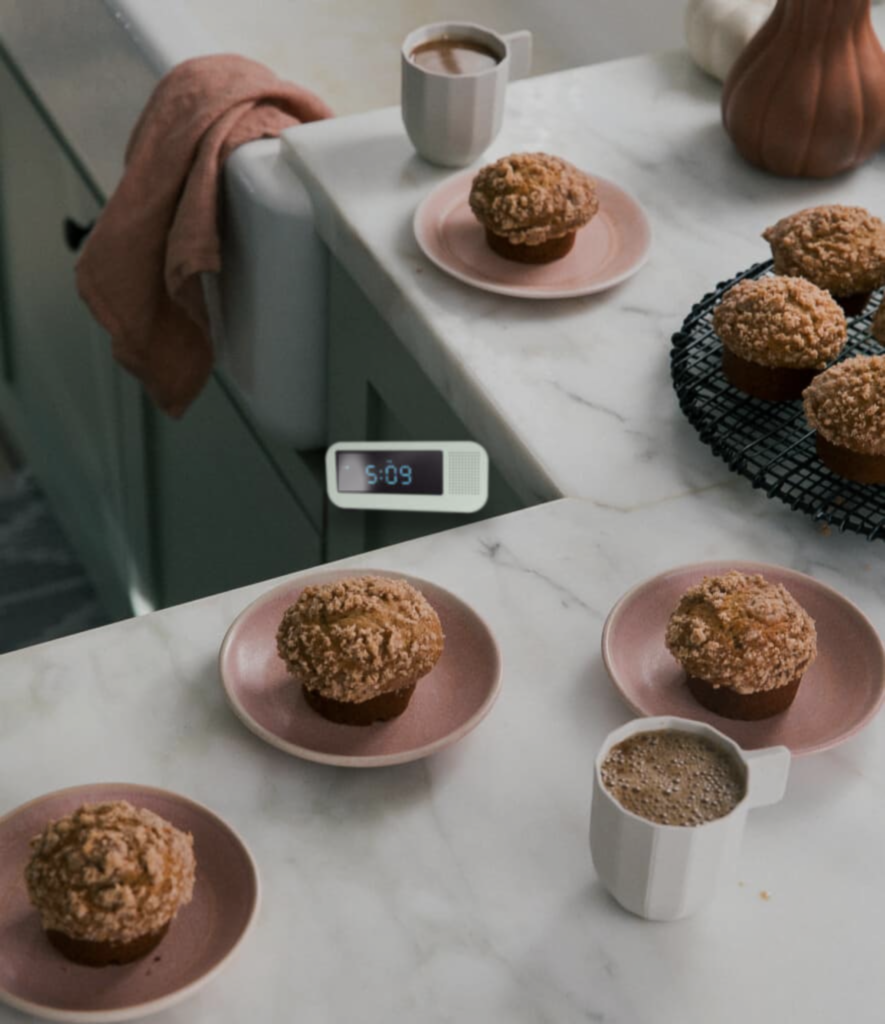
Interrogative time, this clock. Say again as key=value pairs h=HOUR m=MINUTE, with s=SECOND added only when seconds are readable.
h=5 m=9
